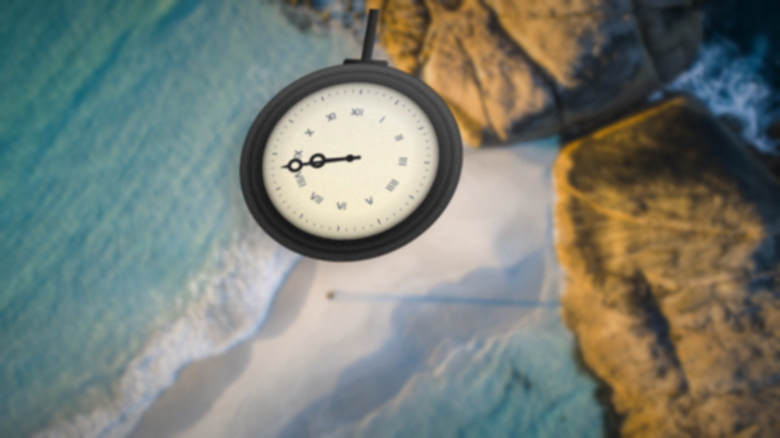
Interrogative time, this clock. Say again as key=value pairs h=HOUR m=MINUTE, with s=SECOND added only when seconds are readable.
h=8 m=43
